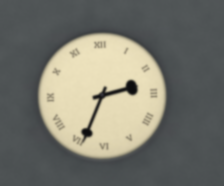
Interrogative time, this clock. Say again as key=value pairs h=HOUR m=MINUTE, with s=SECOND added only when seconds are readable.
h=2 m=34
